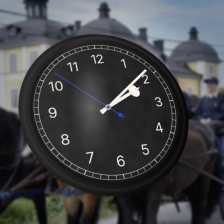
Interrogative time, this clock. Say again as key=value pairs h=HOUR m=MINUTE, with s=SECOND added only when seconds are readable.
h=2 m=8 s=52
